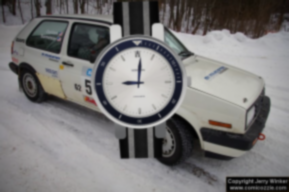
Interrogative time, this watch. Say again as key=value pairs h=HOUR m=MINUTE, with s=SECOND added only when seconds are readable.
h=9 m=1
